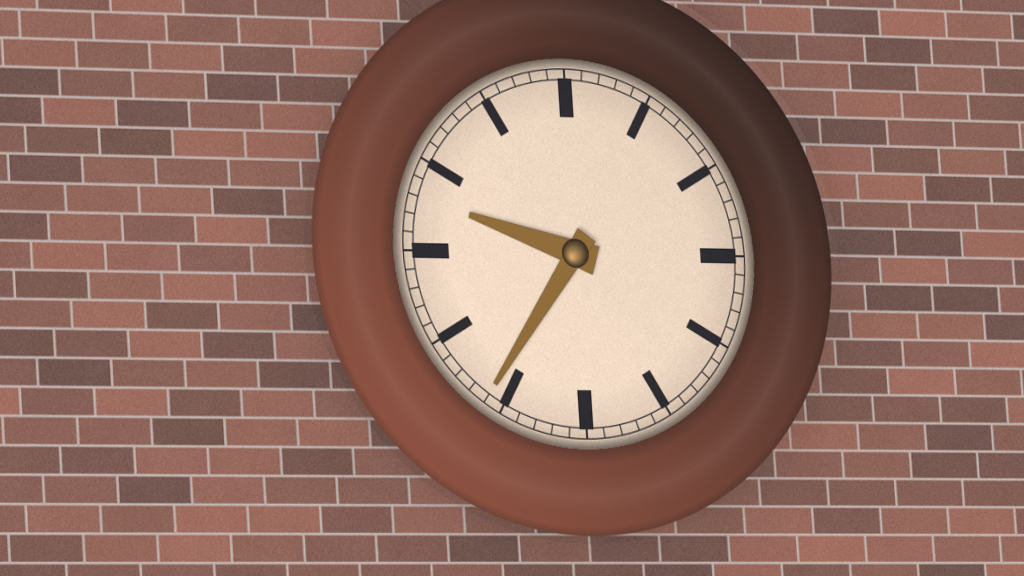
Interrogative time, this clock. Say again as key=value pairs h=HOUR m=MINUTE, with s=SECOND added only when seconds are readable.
h=9 m=36
